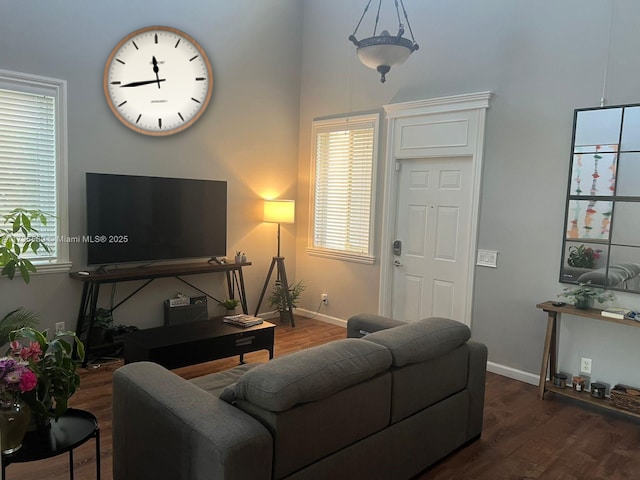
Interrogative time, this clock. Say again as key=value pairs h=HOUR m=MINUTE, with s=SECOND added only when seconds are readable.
h=11 m=44
